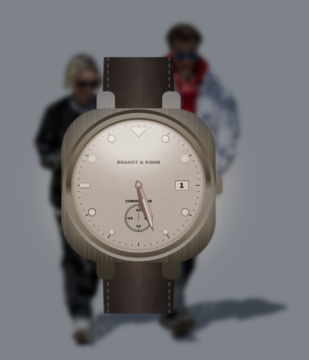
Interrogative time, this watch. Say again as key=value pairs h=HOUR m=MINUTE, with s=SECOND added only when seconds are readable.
h=5 m=27
